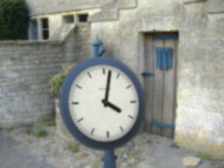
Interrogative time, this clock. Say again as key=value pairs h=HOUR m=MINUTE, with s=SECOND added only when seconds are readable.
h=4 m=2
